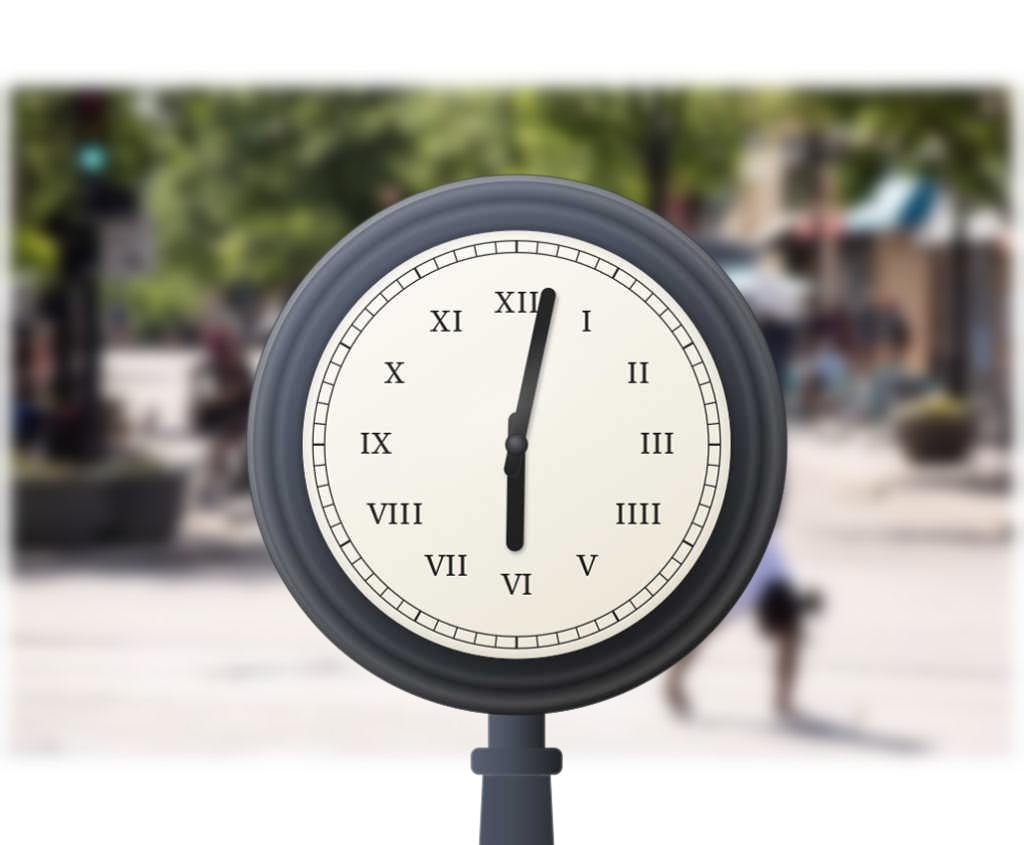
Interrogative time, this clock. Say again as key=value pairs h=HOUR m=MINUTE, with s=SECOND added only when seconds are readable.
h=6 m=2
